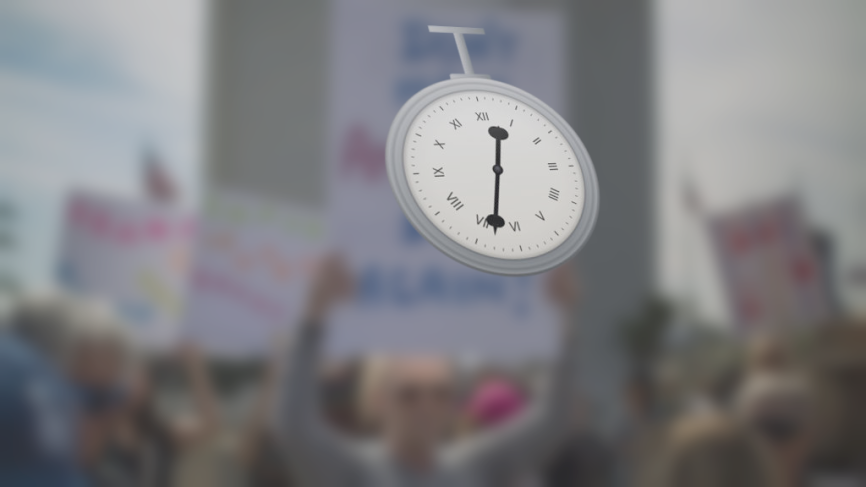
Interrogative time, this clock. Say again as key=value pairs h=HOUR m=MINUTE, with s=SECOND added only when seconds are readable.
h=12 m=33
